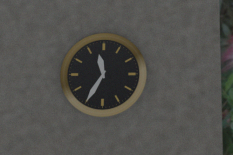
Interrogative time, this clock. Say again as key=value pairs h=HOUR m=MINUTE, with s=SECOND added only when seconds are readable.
h=11 m=35
